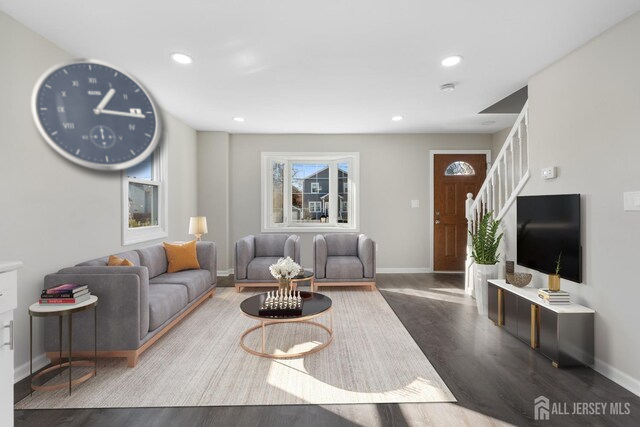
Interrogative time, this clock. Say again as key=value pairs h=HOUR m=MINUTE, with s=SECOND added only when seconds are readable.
h=1 m=16
